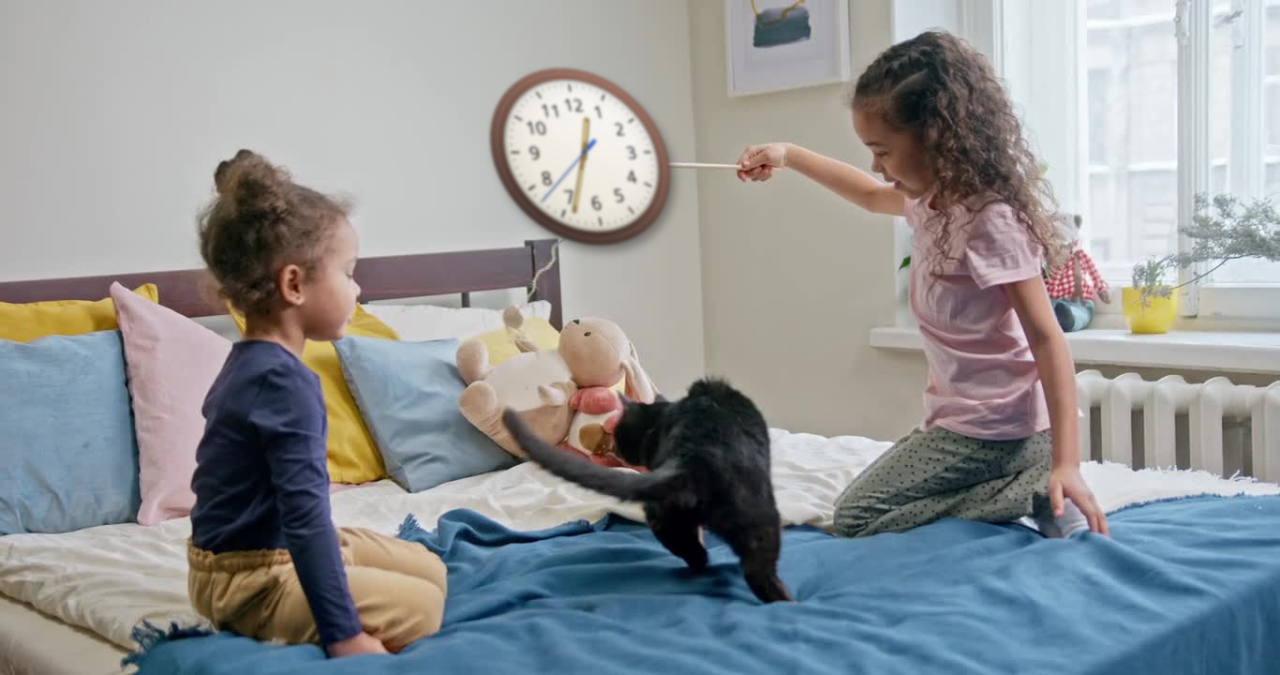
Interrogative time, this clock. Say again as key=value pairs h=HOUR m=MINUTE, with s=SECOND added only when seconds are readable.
h=12 m=33 s=38
